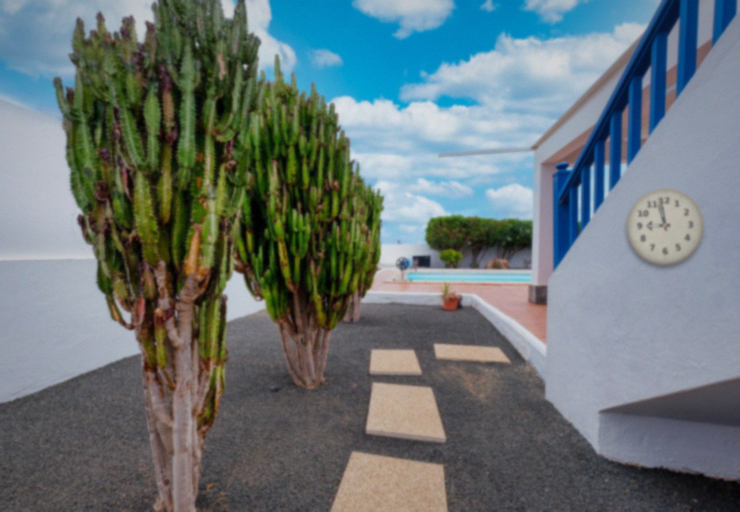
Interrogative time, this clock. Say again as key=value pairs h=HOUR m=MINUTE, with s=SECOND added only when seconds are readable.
h=8 m=58
